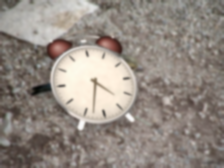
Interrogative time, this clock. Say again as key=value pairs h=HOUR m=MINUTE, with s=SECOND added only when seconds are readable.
h=4 m=33
